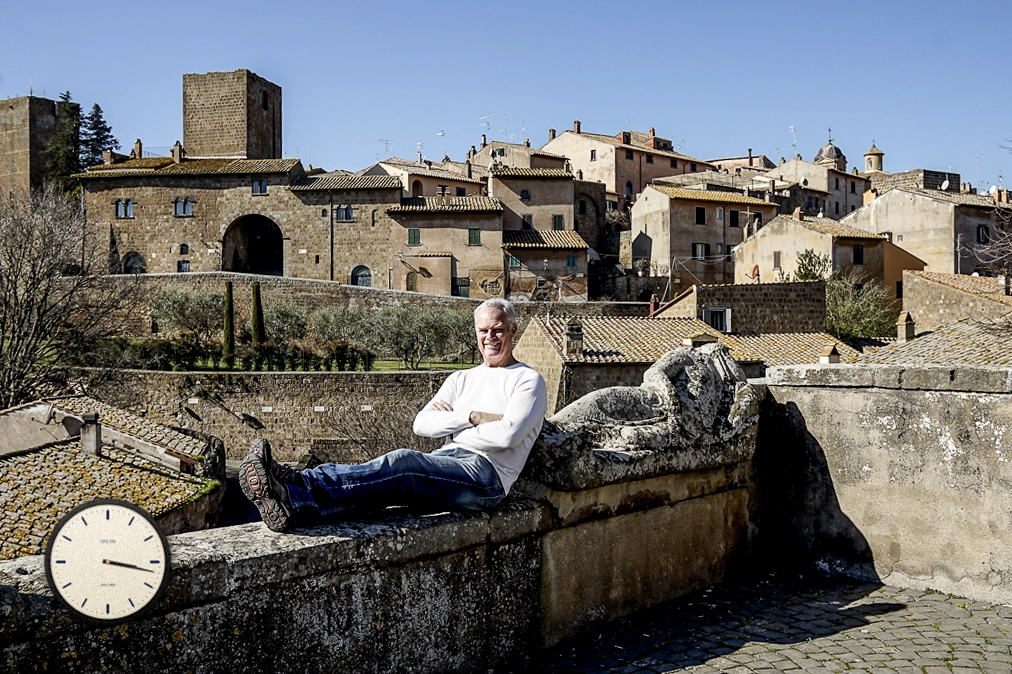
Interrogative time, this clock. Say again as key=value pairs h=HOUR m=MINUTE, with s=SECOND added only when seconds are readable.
h=3 m=17
